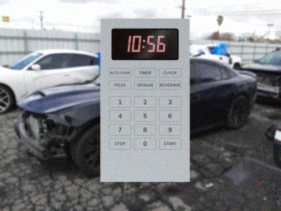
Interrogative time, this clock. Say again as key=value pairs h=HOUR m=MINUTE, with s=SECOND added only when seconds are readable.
h=10 m=56
